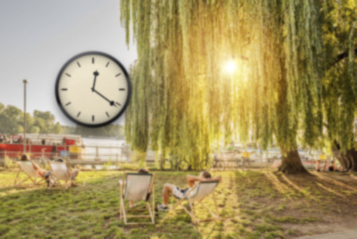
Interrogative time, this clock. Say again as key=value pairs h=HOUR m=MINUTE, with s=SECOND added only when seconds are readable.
h=12 m=21
